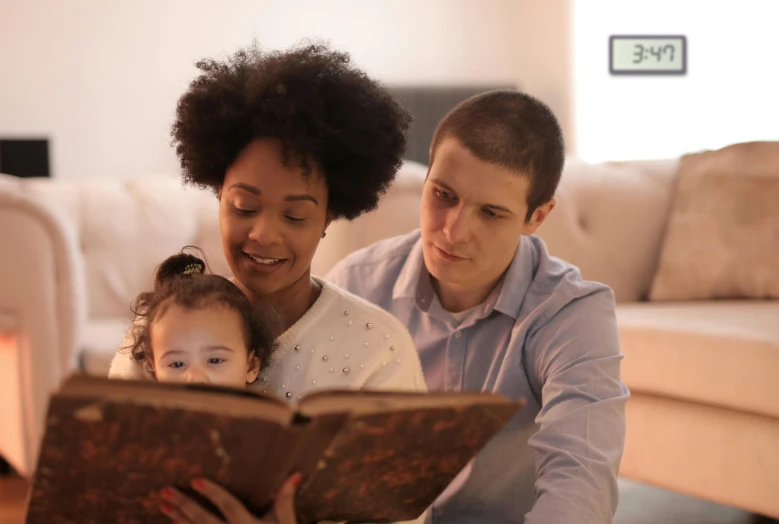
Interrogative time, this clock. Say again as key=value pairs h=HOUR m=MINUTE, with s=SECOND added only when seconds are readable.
h=3 m=47
